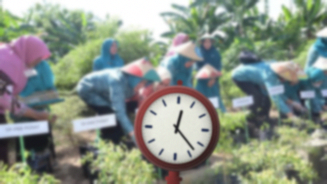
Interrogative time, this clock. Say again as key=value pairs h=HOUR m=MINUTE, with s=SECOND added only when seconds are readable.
h=12 m=23
